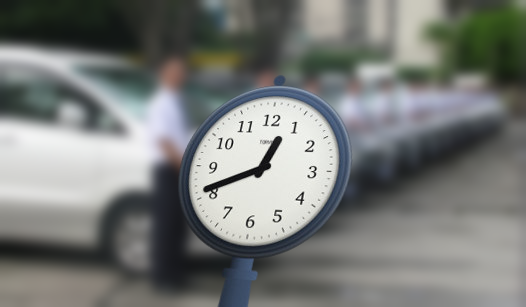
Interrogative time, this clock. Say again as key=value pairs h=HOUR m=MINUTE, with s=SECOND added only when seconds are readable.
h=12 m=41
